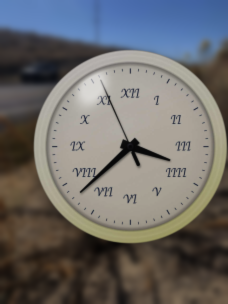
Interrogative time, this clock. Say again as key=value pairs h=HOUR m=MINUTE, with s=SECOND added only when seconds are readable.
h=3 m=37 s=56
